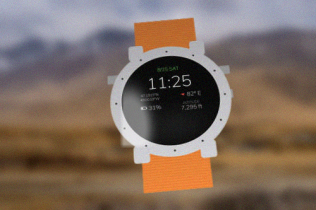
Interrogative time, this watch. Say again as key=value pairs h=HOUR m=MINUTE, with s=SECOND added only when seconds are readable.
h=11 m=25
